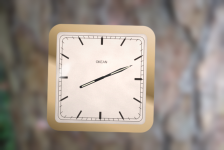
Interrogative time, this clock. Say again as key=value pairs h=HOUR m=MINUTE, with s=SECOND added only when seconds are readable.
h=8 m=11
